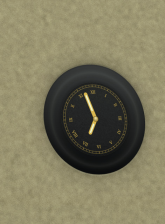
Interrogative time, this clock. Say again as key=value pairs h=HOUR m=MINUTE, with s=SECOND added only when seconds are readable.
h=6 m=57
